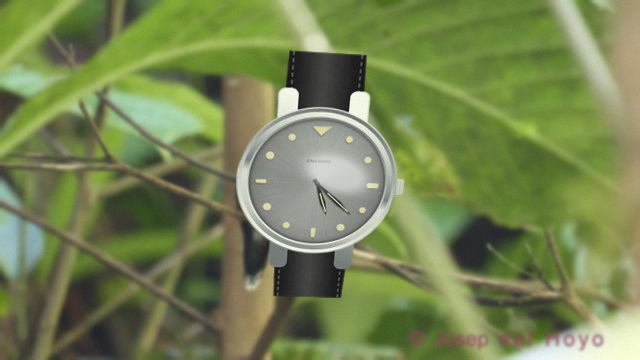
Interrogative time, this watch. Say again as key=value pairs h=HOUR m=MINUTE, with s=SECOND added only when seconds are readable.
h=5 m=22
